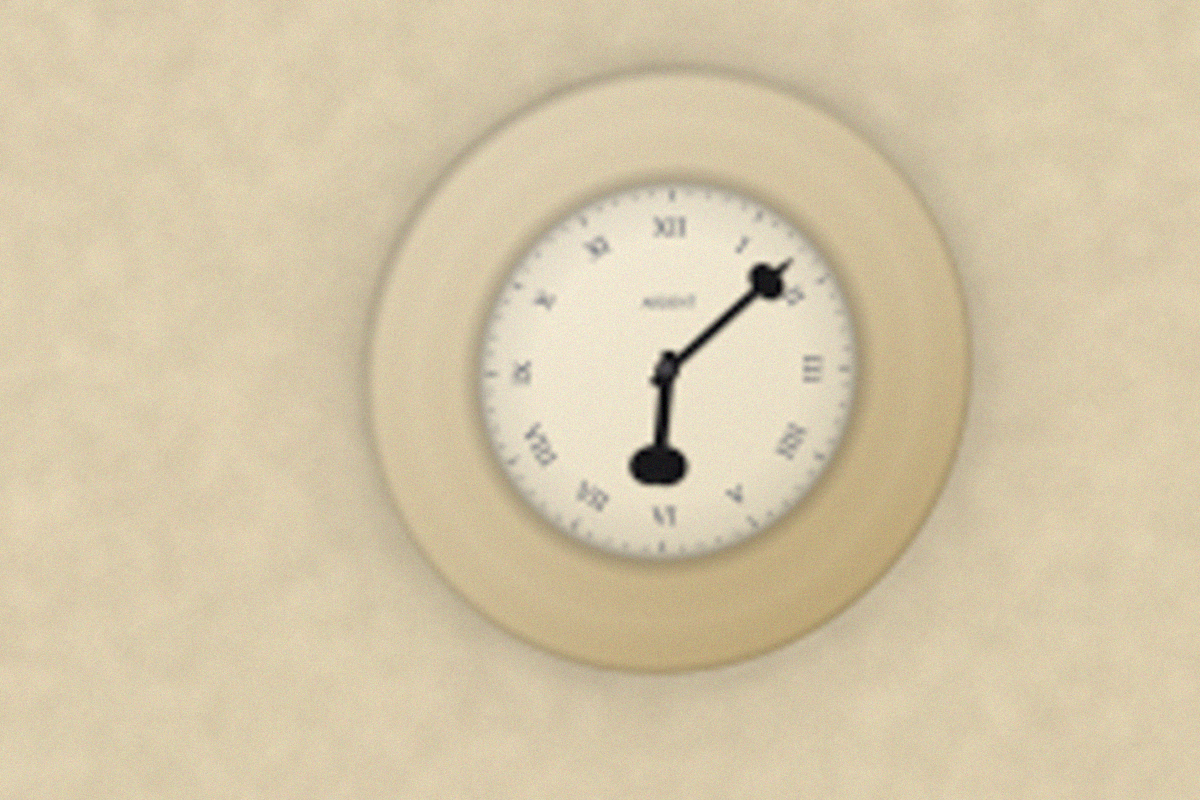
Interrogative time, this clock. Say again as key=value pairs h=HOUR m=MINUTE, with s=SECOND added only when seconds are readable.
h=6 m=8
